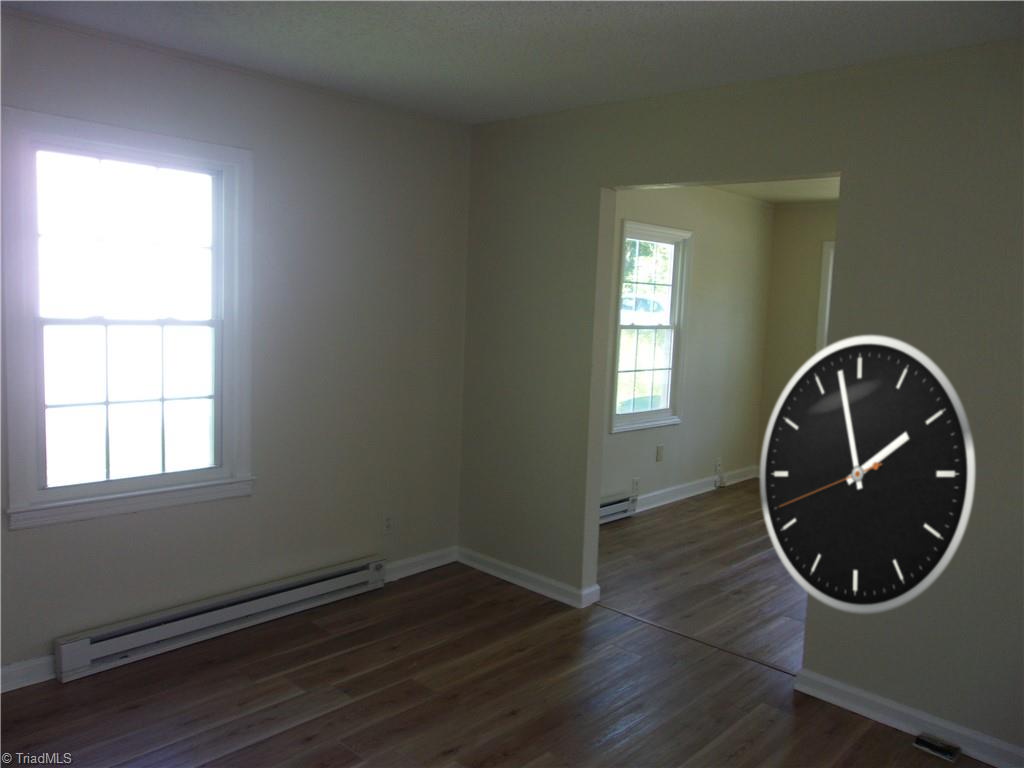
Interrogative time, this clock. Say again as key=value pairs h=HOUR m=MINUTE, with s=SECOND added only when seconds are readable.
h=1 m=57 s=42
